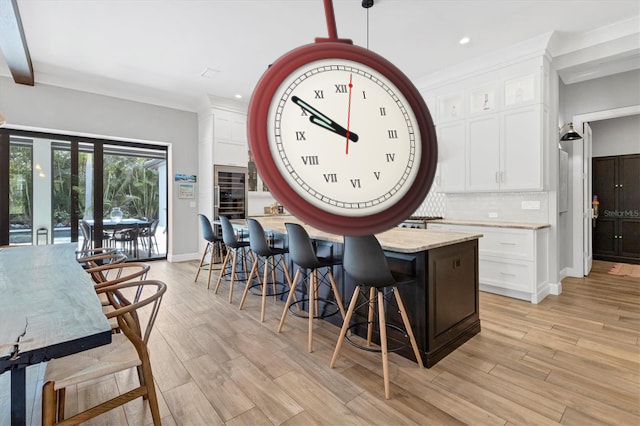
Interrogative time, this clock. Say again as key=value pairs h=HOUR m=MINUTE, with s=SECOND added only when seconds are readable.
h=9 m=51 s=2
